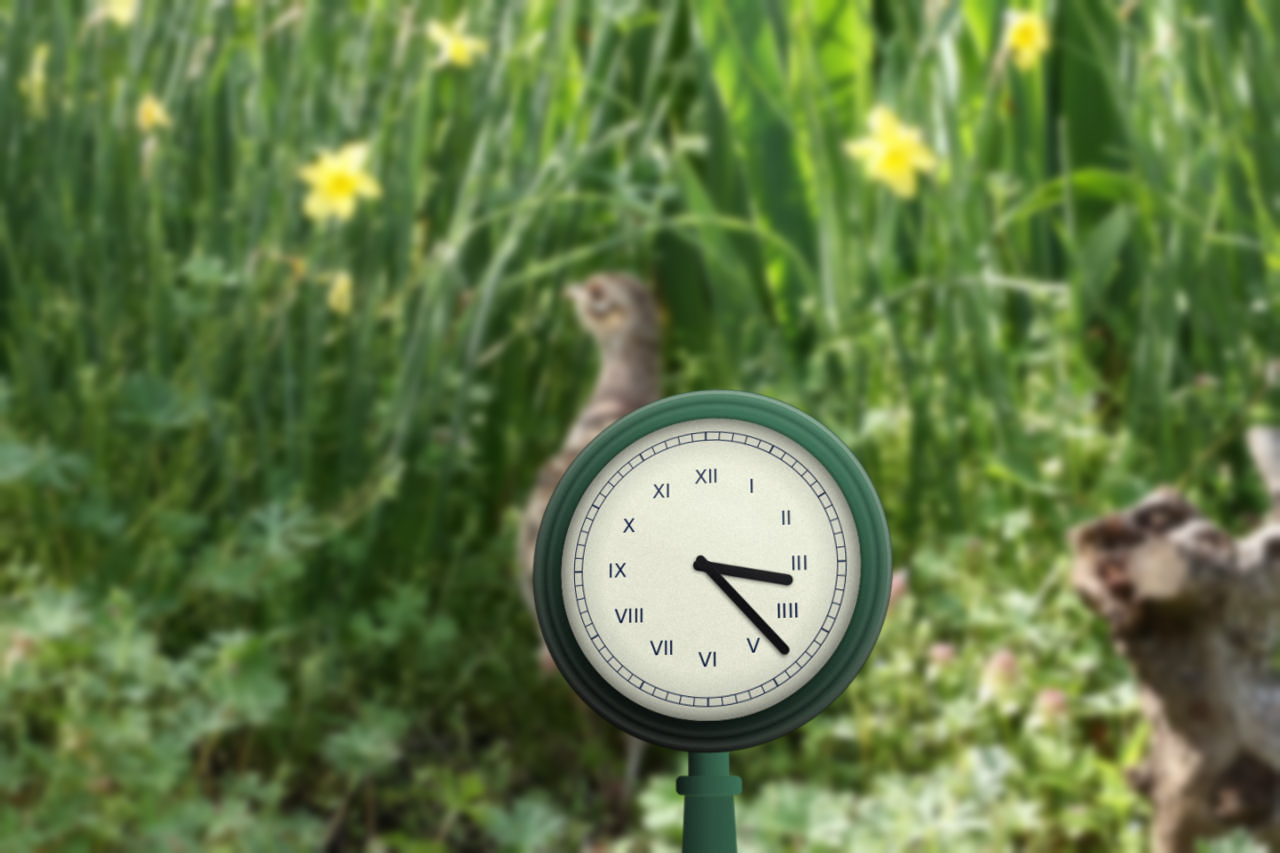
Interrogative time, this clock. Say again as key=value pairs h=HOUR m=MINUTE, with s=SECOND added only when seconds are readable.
h=3 m=23
